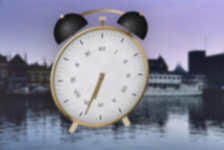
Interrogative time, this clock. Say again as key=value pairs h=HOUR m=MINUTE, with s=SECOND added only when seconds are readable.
h=6 m=34
